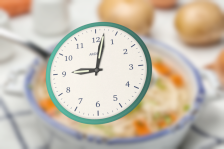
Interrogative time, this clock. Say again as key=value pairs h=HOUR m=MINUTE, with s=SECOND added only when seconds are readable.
h=9 m=2
